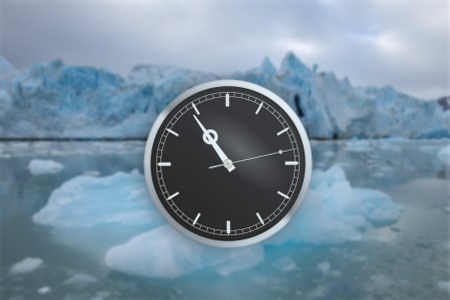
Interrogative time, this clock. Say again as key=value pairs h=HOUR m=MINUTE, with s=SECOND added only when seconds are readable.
h=10 m=54 s=13
